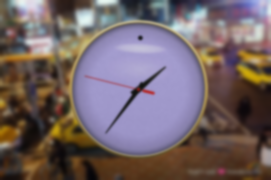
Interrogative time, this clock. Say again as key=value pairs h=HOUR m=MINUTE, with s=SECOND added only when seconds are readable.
h=1 m=35 s=47
